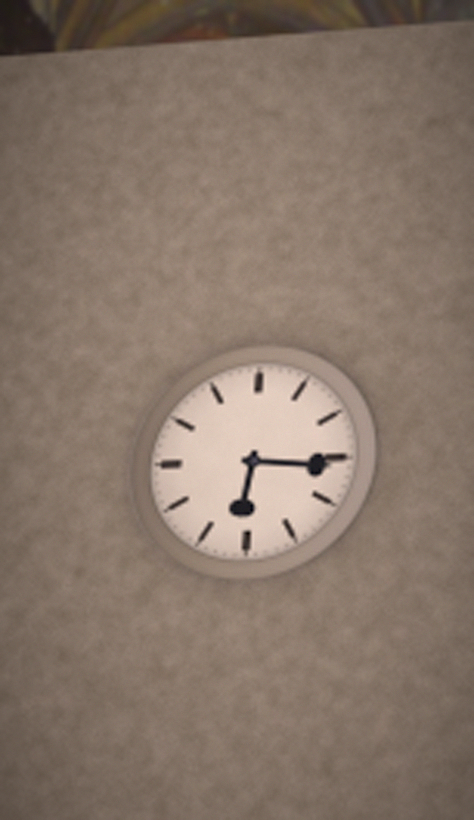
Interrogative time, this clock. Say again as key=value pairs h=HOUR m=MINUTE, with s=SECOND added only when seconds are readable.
h=6 m=16
